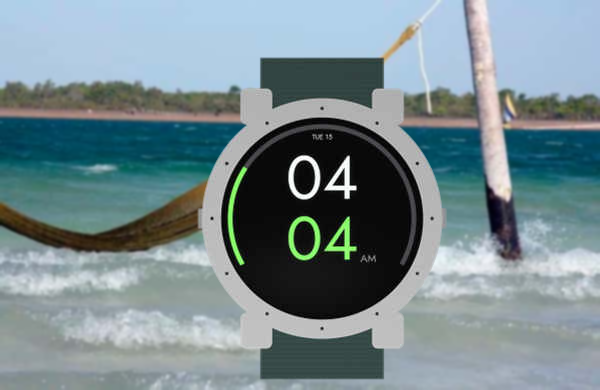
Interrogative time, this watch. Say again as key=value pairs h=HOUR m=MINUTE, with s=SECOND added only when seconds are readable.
h=4 m=4
